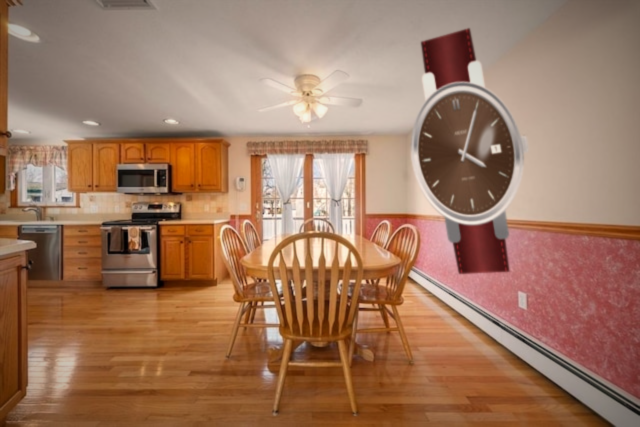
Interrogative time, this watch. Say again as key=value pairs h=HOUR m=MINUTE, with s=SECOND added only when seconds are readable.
h=4 m=5
